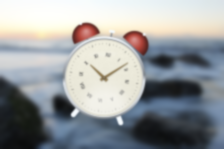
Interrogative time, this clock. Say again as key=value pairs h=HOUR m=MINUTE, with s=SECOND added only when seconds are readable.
h=10 m=8
